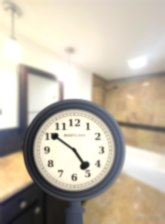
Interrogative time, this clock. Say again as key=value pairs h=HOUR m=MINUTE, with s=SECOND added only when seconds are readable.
h=4 m=51
